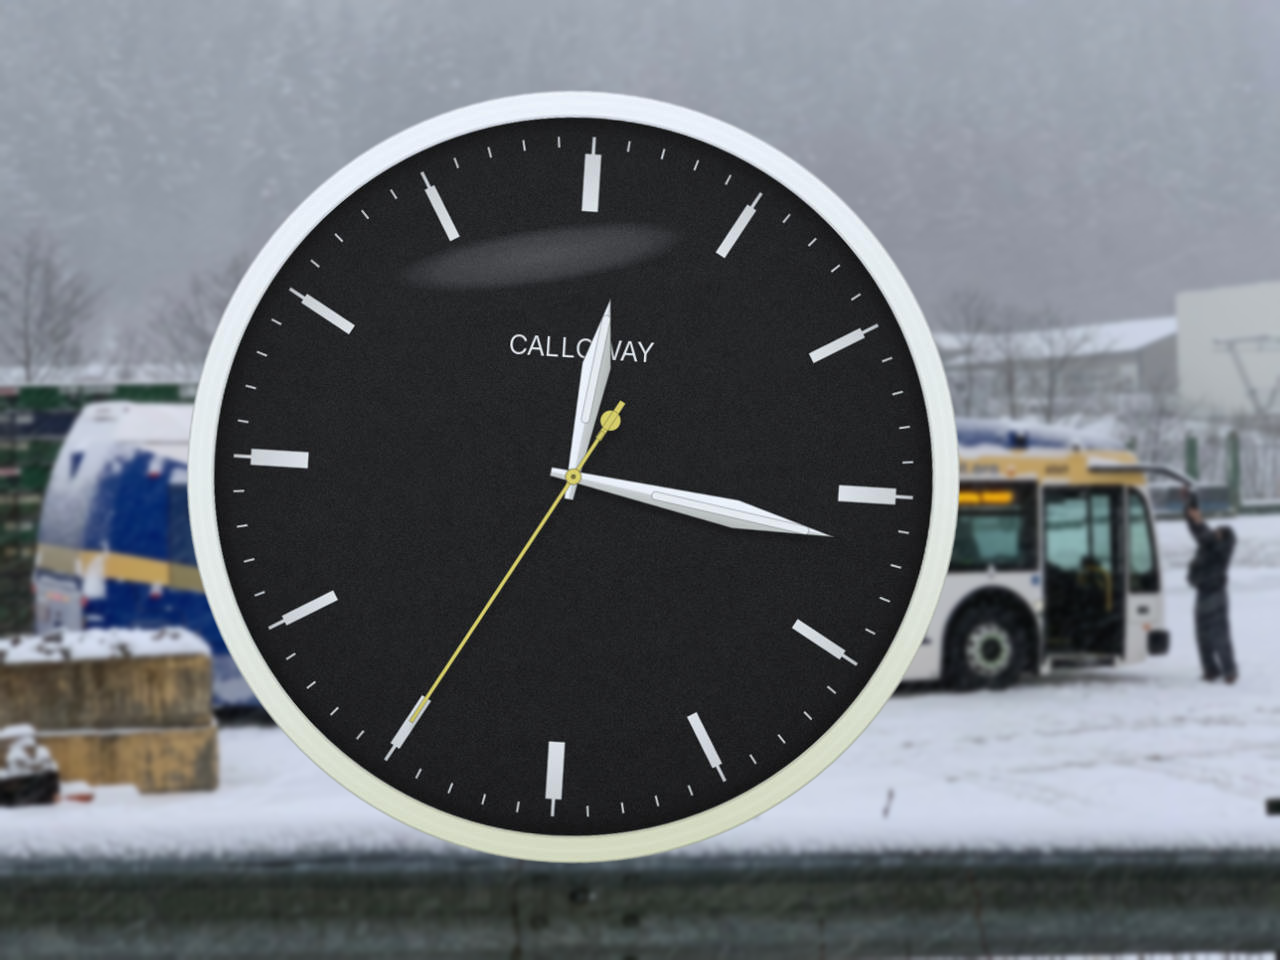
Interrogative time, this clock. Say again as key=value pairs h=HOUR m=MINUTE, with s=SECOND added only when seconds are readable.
h=12 m=16 s=35
